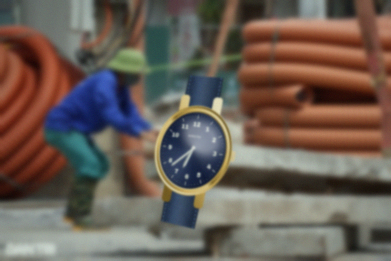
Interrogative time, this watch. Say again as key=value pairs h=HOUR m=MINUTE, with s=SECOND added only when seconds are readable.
h=6 m=38
